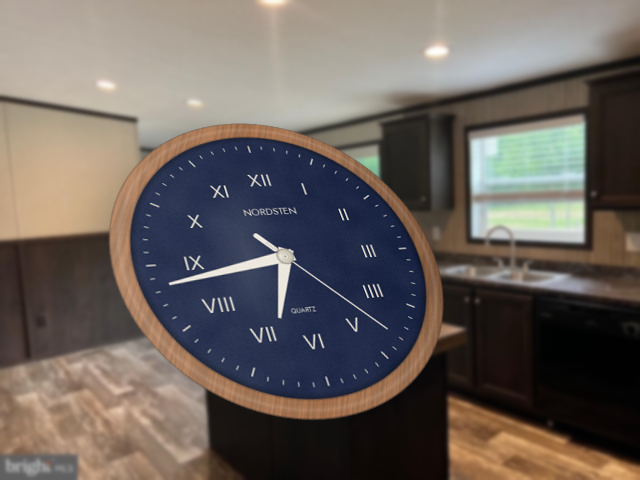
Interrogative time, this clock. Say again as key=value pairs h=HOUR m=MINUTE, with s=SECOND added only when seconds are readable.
h=6 m=43 s=23
